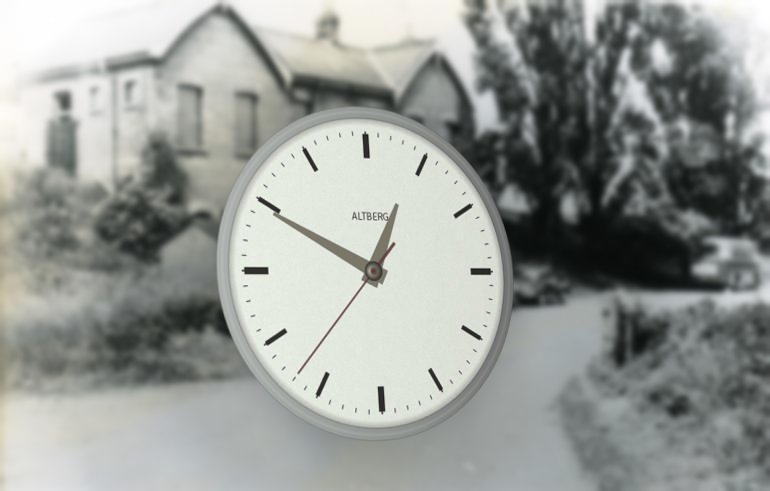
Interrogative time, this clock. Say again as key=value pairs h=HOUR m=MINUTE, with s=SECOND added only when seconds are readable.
h=12 m=49 s=37
